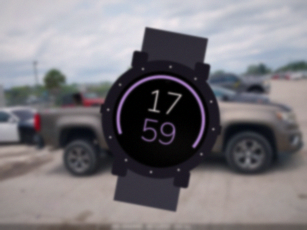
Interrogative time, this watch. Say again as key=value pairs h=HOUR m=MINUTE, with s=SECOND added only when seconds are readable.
h=17 m=59
